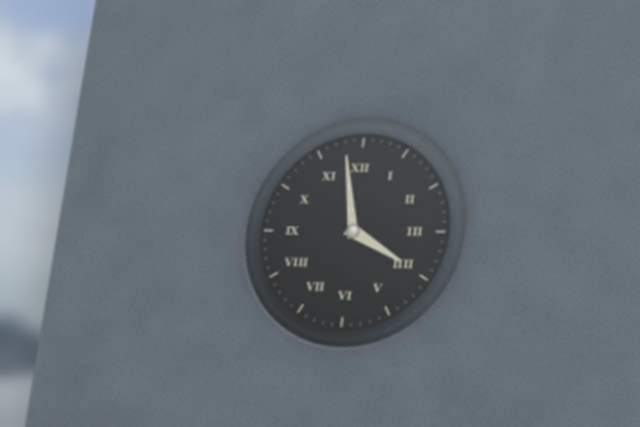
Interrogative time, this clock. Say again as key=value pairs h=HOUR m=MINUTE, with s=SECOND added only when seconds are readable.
h=3 m=58
